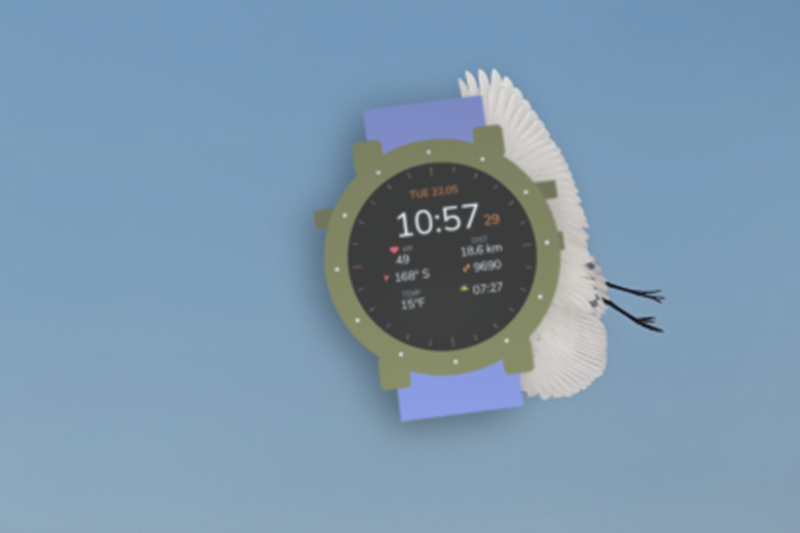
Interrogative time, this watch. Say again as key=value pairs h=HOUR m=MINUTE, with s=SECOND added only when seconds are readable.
h=10 m=57
